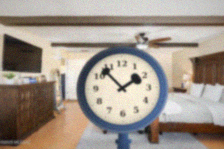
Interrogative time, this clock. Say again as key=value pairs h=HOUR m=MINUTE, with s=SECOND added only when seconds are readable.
h=1 m=53
